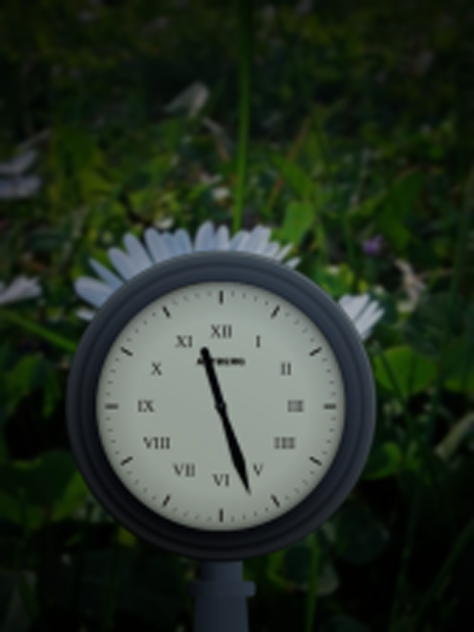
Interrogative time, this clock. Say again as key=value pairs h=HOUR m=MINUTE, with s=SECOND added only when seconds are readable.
h=11 m=27
